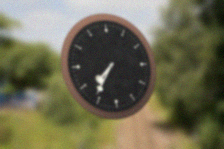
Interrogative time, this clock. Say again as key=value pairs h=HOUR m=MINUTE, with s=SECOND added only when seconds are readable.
h=7 m=36
